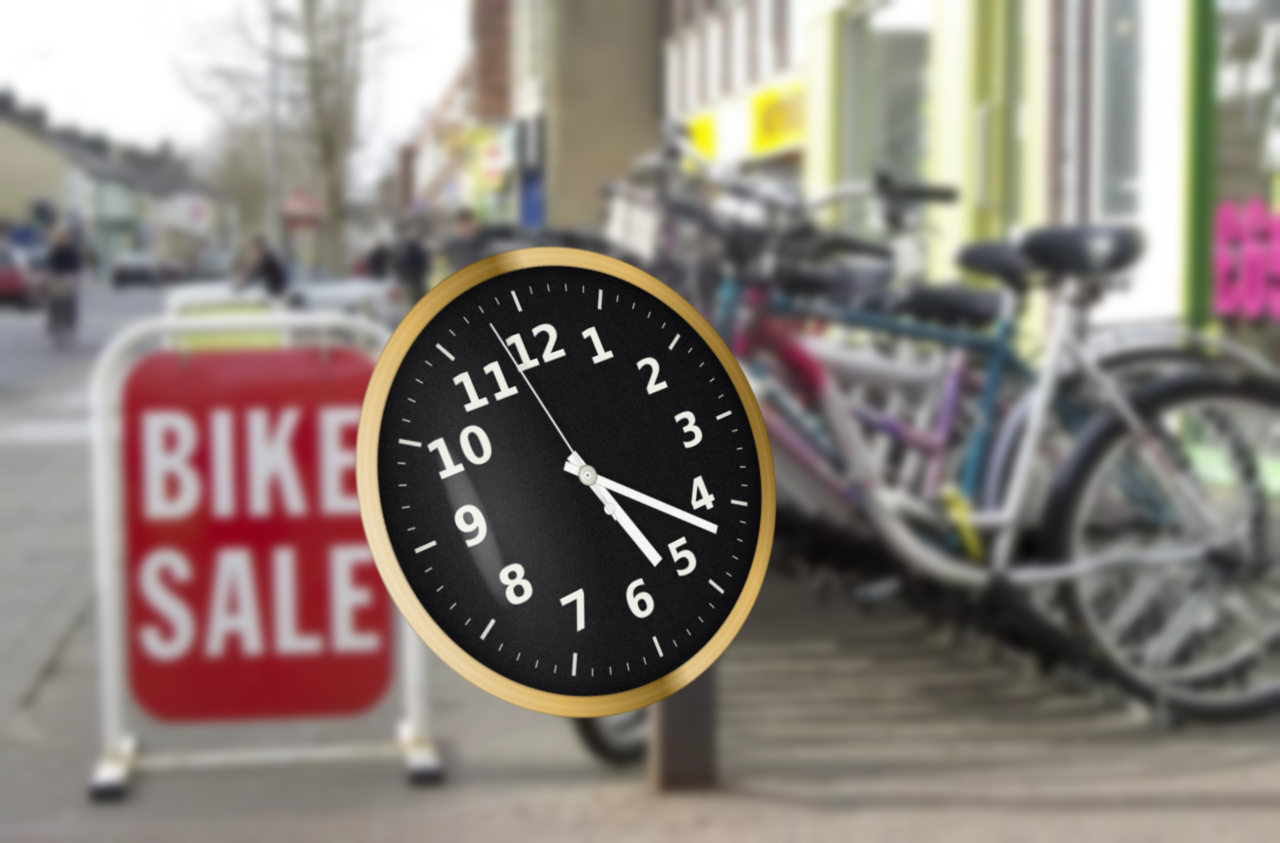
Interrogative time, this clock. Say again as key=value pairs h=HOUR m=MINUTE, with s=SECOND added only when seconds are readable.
h=5 m=21 s=58
